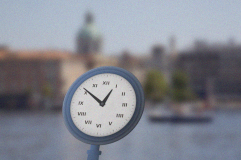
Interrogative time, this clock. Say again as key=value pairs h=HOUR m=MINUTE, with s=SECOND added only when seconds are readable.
h=12 m=51
